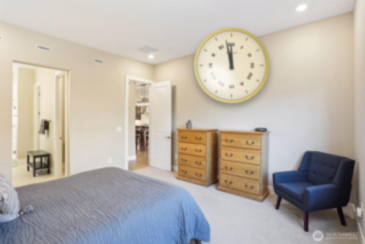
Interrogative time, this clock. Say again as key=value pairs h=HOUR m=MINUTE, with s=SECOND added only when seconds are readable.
h=11 m=58
